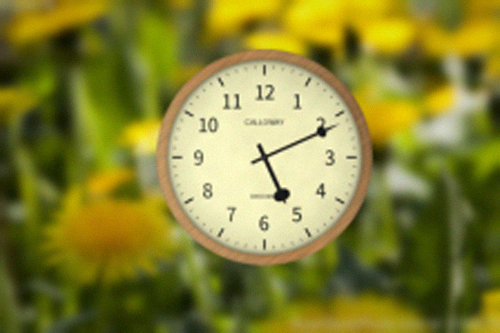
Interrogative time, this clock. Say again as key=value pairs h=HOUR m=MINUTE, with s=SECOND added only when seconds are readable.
h=5 m=11
